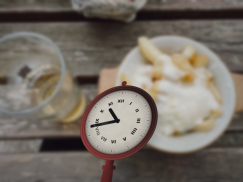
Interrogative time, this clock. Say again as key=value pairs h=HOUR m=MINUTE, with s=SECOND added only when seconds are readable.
h=10 m=43
